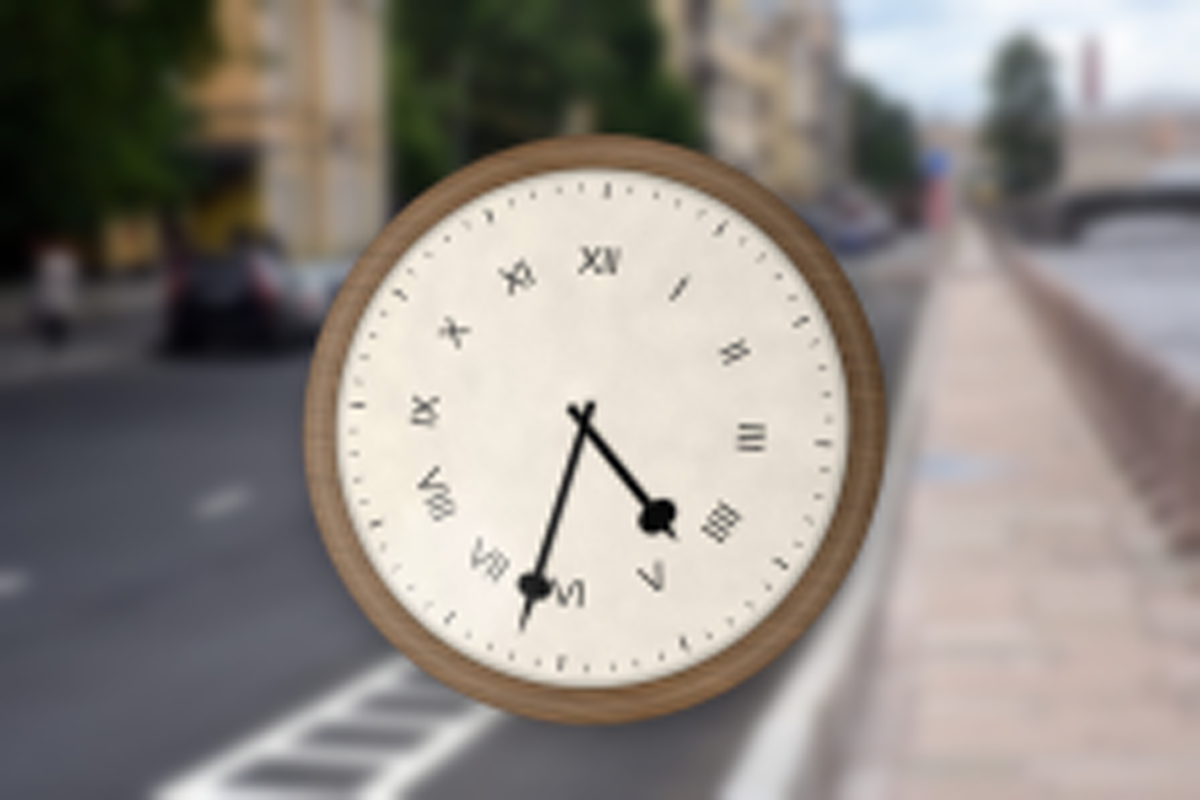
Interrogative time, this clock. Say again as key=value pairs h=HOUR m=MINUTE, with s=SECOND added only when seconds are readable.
h=4 m=32
